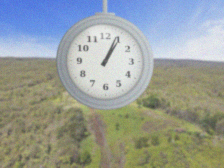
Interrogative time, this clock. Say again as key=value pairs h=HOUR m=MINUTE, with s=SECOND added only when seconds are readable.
h=1 m=4
